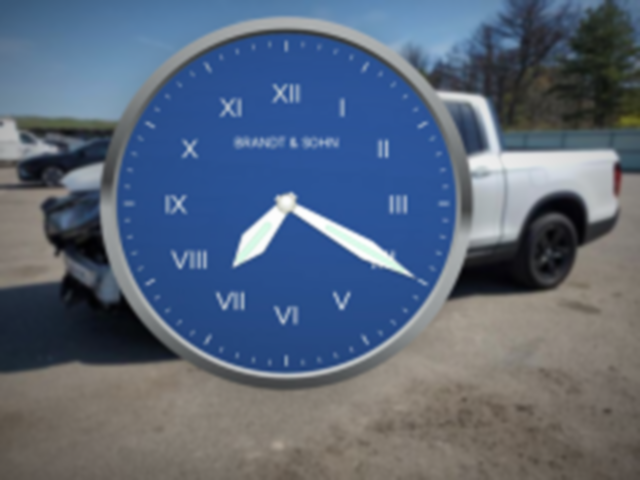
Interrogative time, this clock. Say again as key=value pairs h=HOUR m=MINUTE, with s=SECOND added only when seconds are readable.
h=7 m=20
